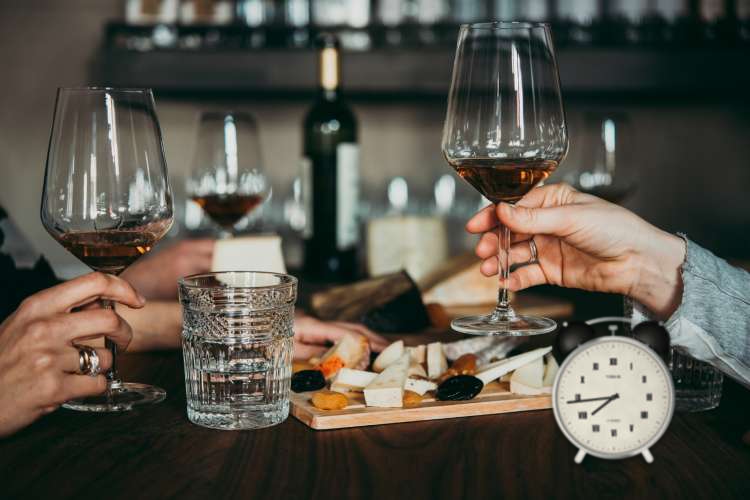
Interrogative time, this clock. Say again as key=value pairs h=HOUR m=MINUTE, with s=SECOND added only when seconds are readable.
h=7 m=44
